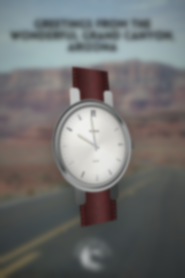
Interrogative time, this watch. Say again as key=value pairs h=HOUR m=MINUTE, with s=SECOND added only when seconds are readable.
h=9 m=59
